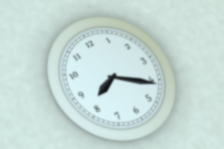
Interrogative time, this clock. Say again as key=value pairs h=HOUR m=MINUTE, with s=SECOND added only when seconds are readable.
h=8 m=21
